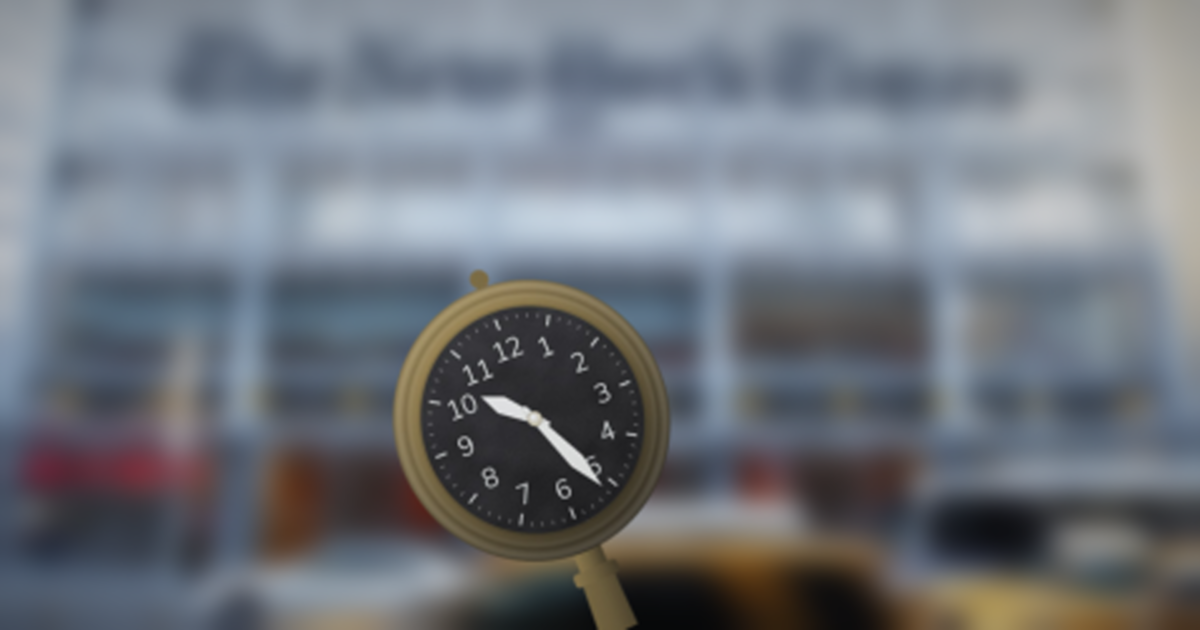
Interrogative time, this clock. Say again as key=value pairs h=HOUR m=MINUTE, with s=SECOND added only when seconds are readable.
h=10 m=26
